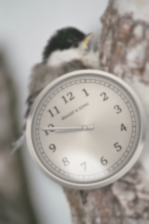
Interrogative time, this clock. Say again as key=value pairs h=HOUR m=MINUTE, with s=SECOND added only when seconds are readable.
h=9 m=50
